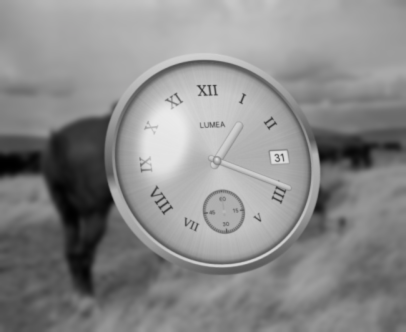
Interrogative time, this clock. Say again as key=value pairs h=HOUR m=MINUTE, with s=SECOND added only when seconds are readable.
h=1 m=19
